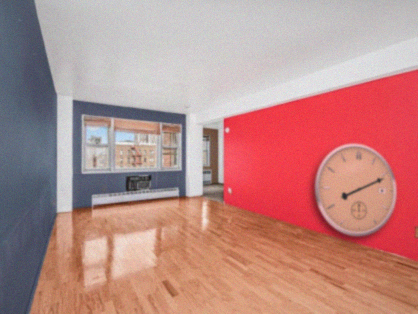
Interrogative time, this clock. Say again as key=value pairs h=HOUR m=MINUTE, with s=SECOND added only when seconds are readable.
h=8 m=11
